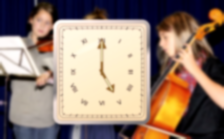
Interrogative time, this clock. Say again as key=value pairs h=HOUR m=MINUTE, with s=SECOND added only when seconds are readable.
h=5 m=0
